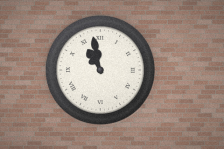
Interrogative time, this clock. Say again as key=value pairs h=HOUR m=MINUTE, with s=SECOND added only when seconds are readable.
h=10 m=58
